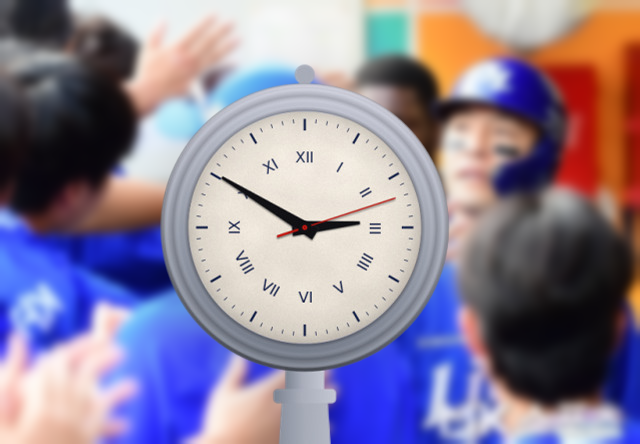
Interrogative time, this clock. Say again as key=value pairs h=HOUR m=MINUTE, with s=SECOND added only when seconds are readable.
h=2 m=50 s=12
